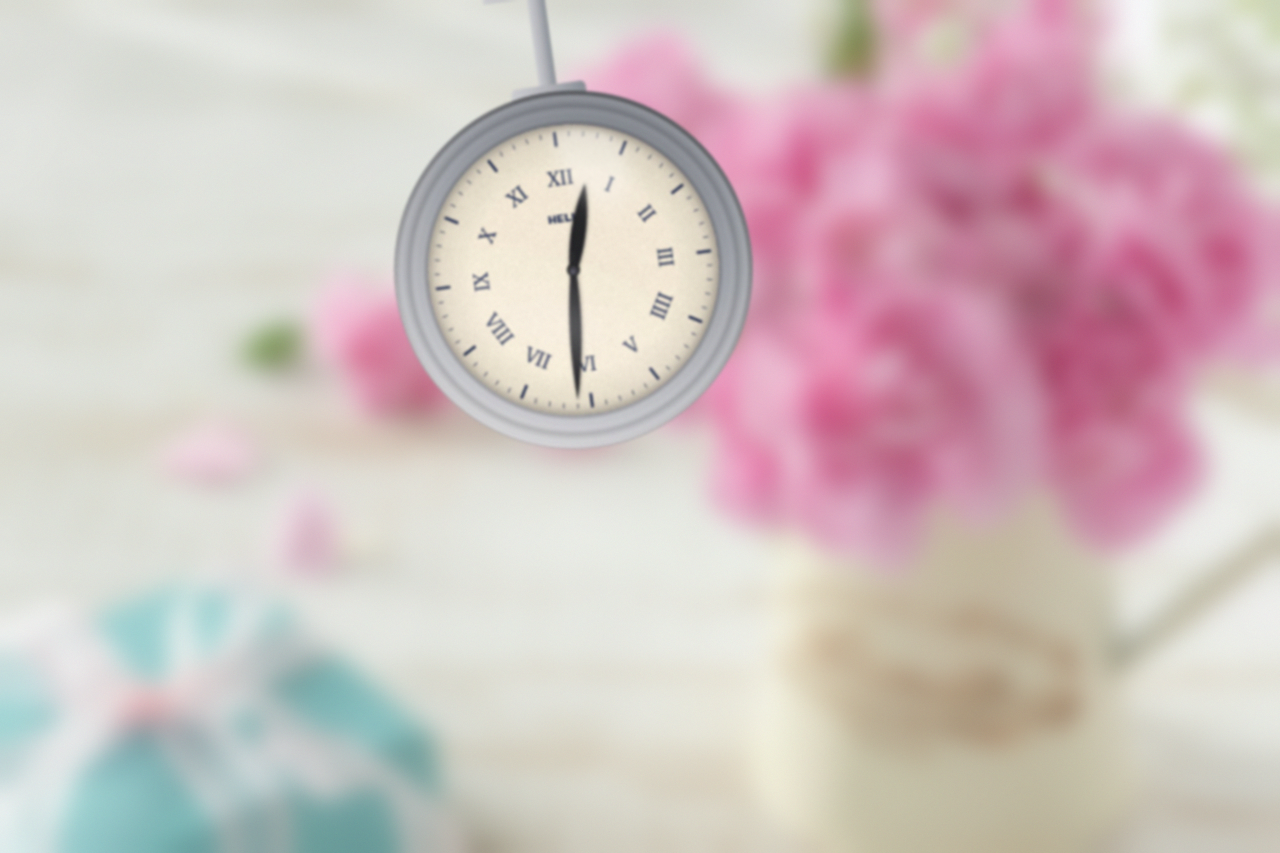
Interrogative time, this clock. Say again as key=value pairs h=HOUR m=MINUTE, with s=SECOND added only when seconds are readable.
h=12 m=31
